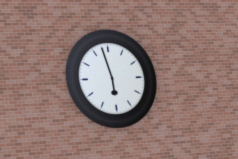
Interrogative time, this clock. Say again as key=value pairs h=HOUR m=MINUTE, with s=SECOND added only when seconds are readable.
h=5 m=58
